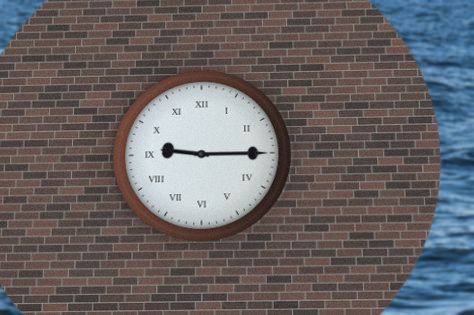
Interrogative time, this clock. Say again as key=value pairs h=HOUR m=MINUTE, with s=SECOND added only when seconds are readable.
h=9 m=15
